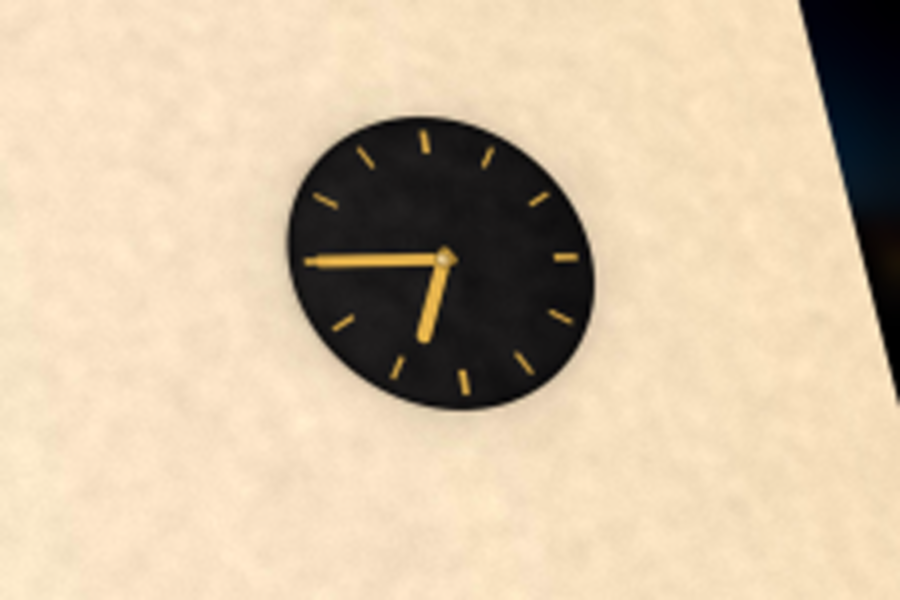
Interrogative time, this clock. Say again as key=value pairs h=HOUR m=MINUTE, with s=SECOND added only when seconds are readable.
h=6 m=45
